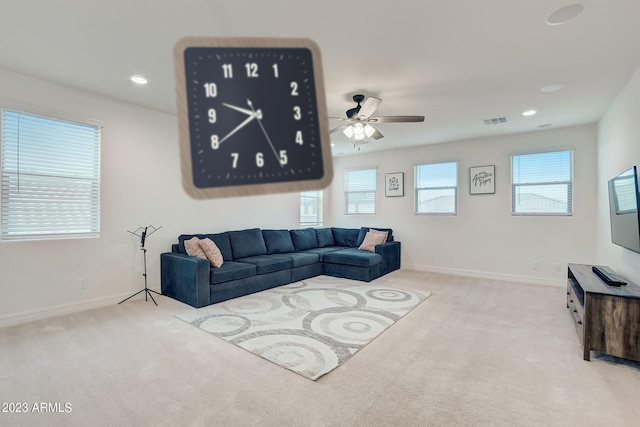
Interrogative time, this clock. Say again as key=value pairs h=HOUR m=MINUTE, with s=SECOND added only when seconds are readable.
h=9 m=39 s=26
